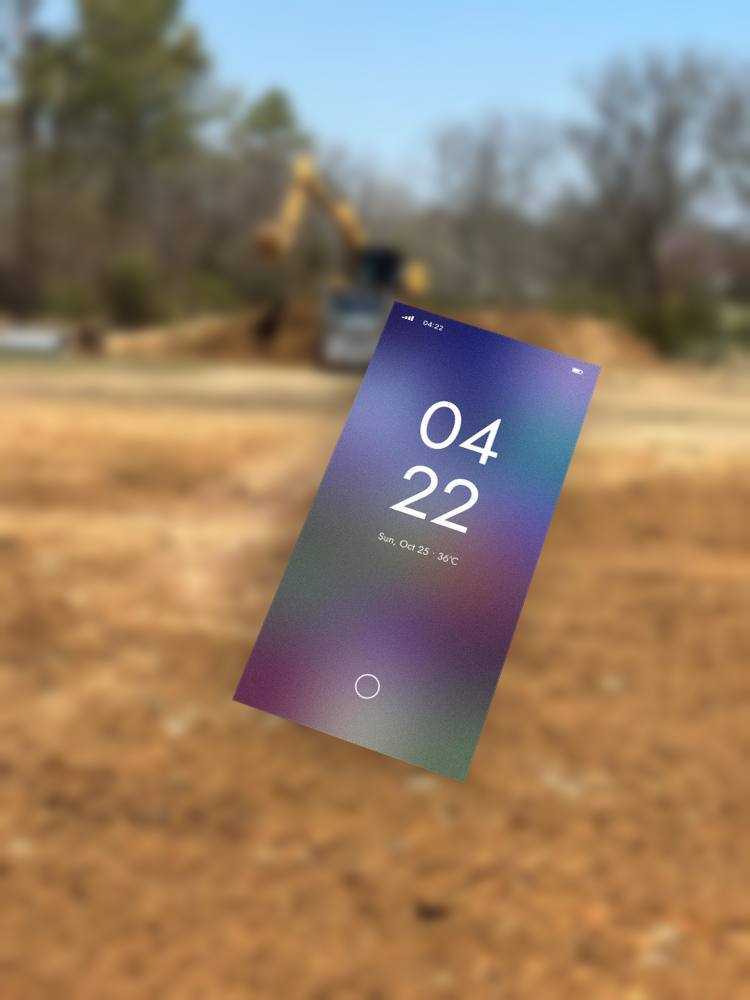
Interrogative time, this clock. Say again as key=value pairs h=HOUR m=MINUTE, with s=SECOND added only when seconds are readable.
h=4 m=22
